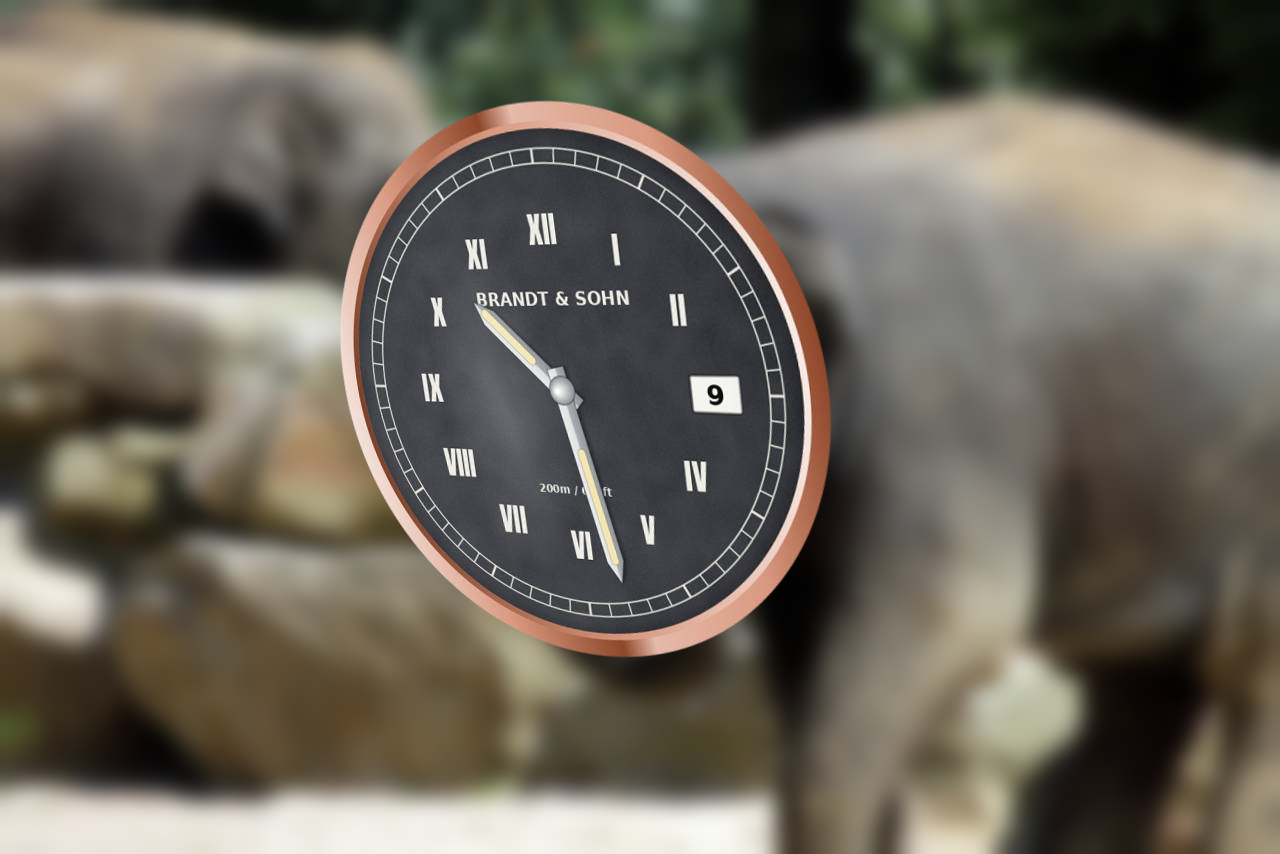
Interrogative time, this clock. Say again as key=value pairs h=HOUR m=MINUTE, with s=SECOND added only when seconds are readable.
h=10 m=28
